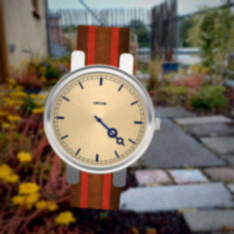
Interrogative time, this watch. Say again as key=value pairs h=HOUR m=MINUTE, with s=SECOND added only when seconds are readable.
h=4 m=22
